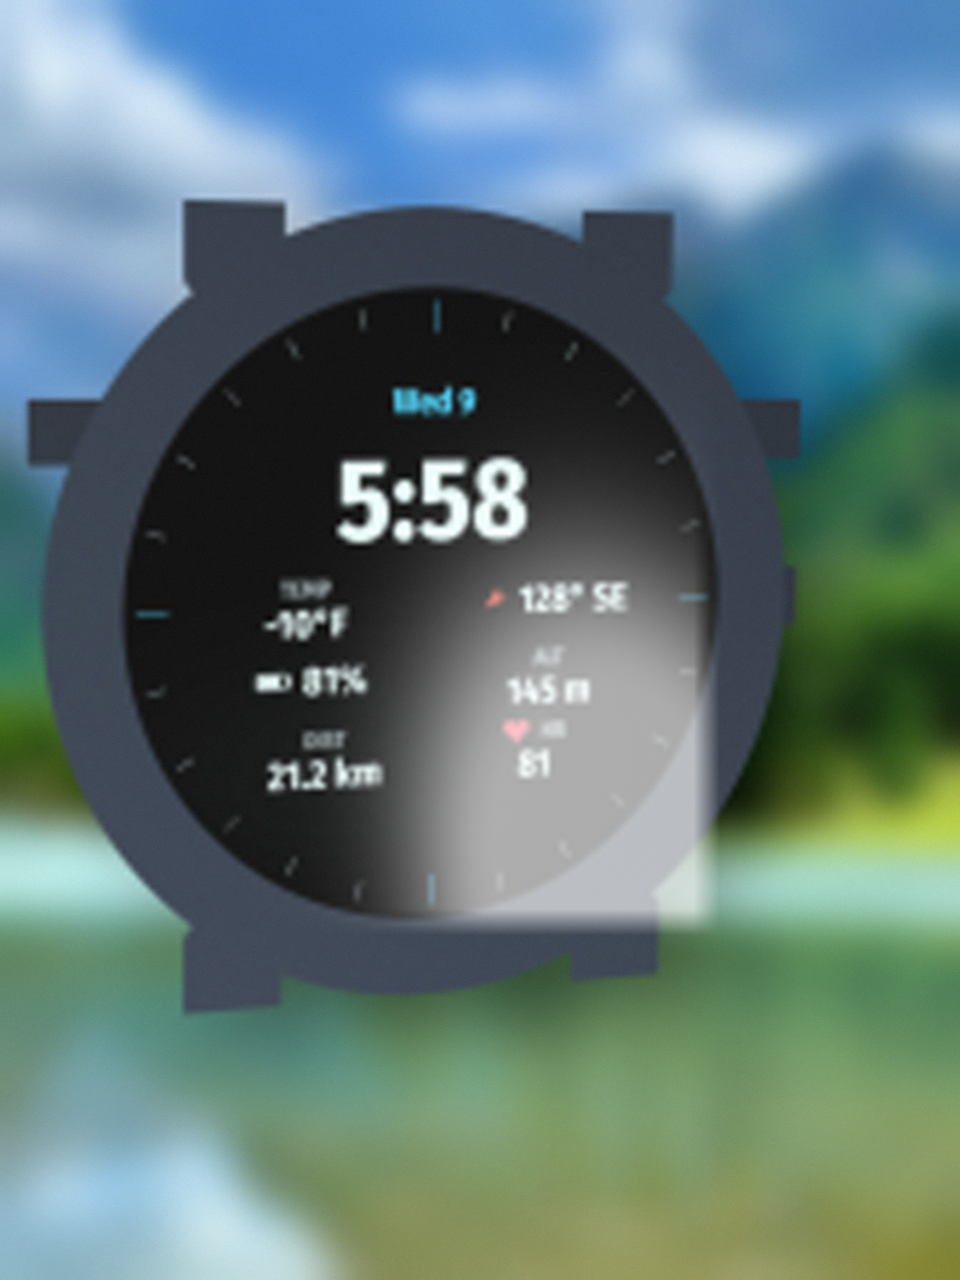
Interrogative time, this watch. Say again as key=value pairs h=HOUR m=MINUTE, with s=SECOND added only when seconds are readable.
h=5 m=58
